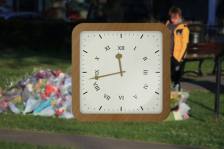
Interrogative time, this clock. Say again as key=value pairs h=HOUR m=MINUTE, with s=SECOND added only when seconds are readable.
h=11 m=43
